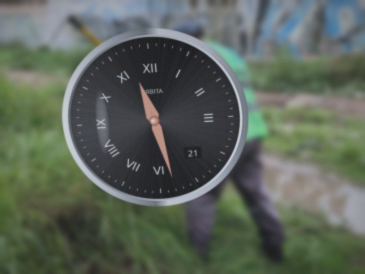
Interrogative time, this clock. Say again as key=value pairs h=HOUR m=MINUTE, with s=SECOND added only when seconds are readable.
h=11 m=28
